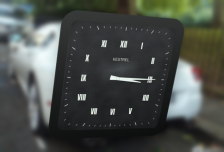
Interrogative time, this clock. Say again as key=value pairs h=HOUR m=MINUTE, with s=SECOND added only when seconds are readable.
h=3 m=15
